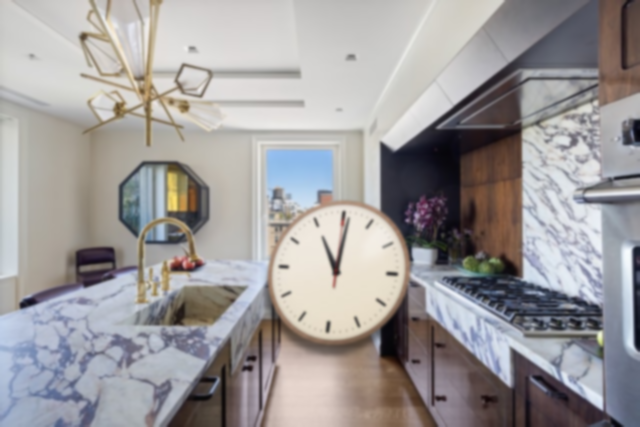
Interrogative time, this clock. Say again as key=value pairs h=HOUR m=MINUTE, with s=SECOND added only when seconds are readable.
h=11 m=1 s=0
